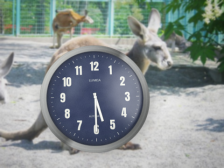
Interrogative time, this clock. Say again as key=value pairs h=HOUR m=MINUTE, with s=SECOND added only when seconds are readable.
h=5 m=30
